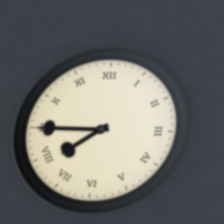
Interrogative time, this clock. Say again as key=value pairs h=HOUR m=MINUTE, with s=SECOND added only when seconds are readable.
h=7 m=45
